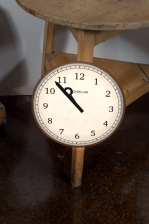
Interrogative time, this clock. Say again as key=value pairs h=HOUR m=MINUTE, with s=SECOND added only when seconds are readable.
h=10 m=53
